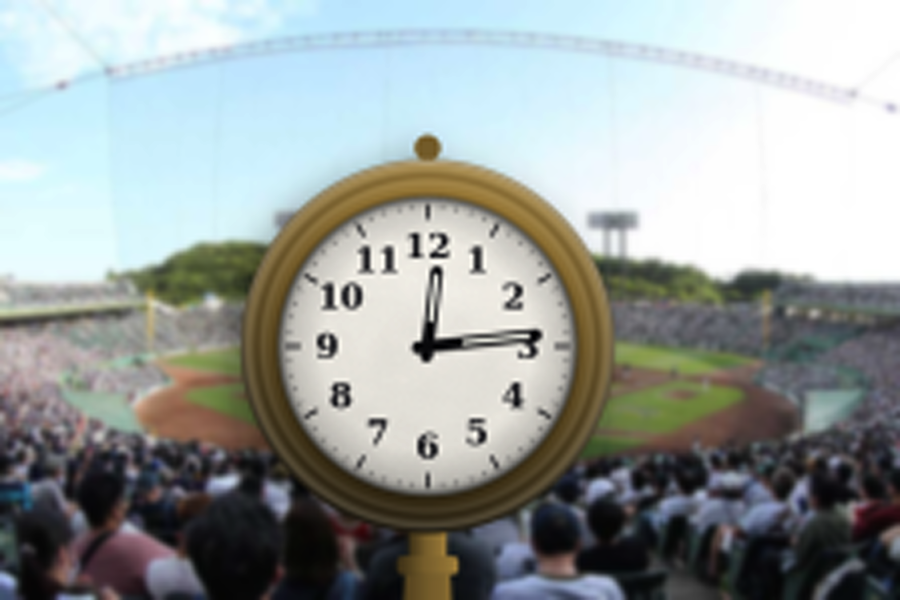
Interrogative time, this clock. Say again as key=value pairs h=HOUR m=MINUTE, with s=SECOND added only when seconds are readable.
h=12 m=14
